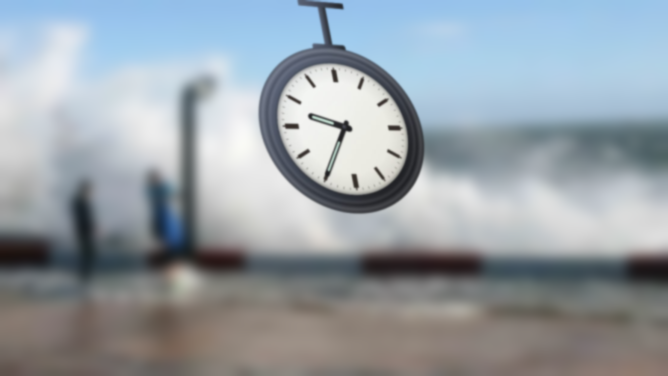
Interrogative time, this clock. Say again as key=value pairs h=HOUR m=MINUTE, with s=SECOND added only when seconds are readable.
h=9 m=35
